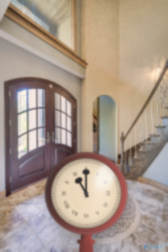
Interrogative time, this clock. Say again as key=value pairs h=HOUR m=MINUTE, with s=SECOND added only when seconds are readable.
h=11 m=0
